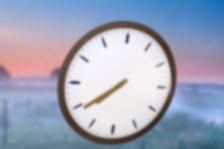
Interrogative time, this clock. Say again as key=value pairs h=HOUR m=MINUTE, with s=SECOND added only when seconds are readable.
h=7 m=39
